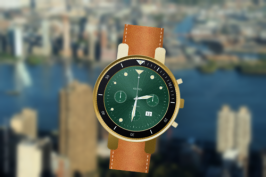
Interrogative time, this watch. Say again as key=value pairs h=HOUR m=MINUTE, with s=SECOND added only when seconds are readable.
h=2 m=31
